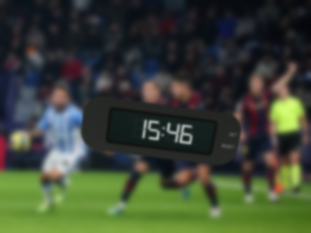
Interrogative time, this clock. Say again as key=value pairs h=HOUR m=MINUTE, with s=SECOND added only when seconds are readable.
h=15 m=46
